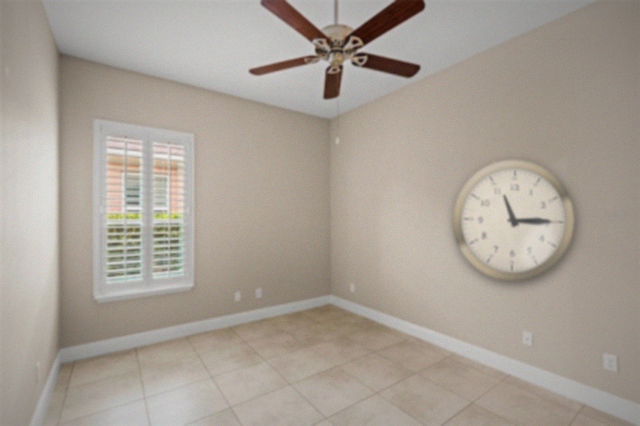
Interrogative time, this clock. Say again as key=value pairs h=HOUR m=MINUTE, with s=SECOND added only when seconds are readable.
h=11 m=15
